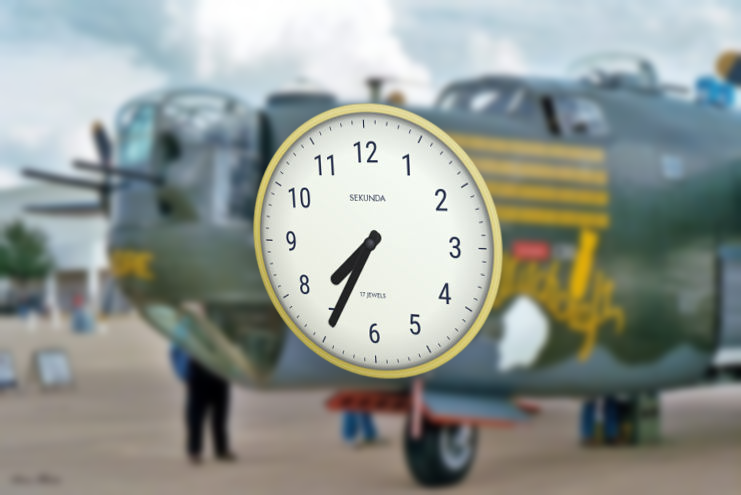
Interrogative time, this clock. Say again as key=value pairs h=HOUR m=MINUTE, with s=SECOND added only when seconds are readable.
h=7 m=35
